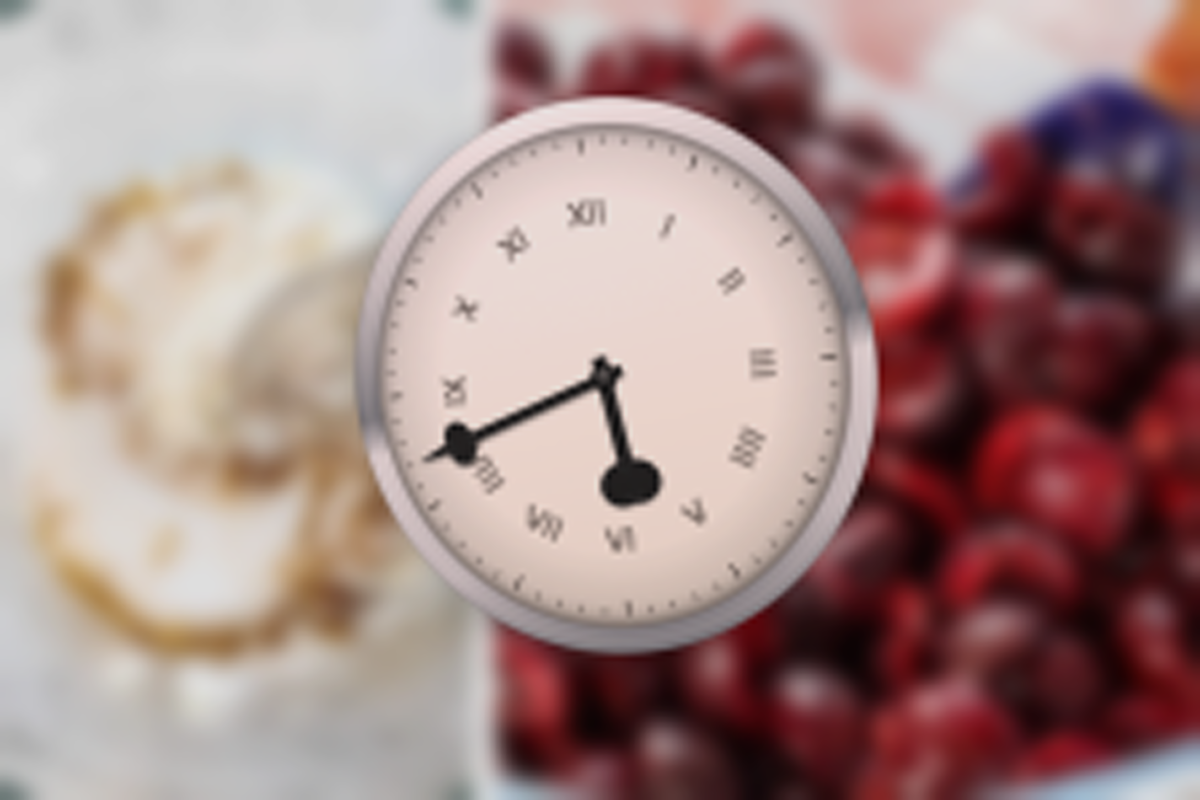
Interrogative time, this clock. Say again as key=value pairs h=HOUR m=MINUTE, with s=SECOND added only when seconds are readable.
h=5 m=42
